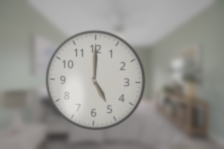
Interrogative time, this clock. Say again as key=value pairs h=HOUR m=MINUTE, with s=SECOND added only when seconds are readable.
h=5 m=0
